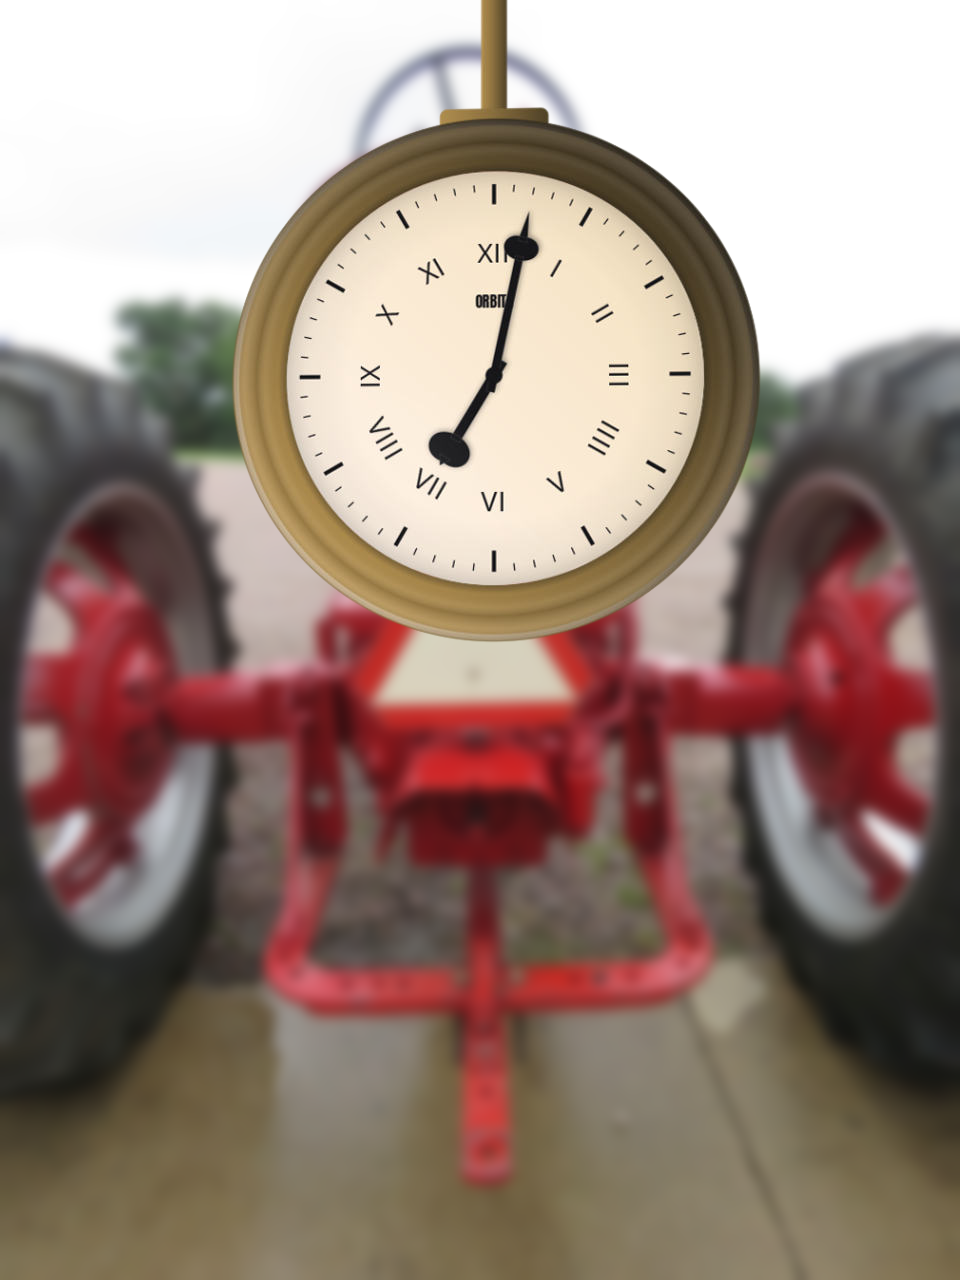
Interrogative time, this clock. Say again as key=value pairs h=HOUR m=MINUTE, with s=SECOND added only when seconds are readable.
h=7 m=2
